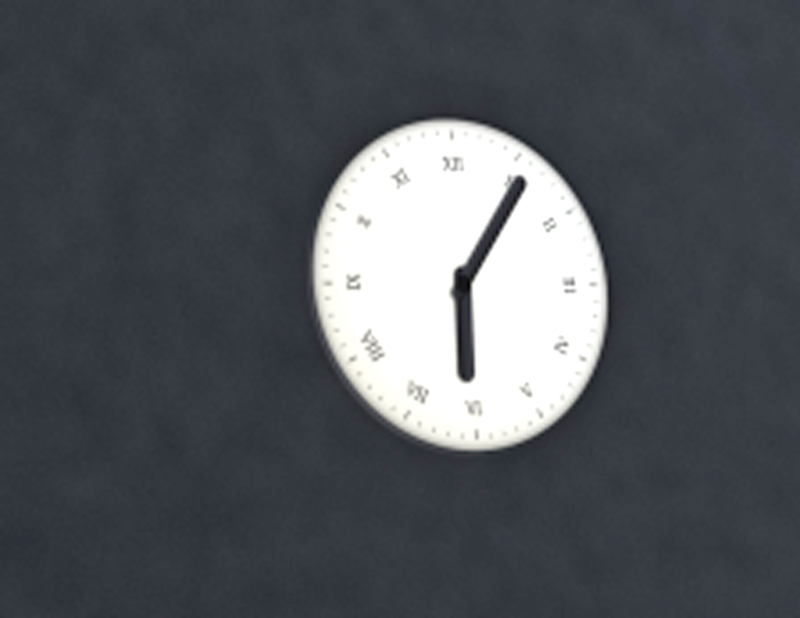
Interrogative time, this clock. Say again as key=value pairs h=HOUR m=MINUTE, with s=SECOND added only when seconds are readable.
h=6 m=6
